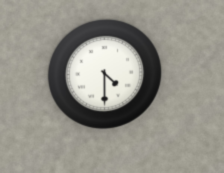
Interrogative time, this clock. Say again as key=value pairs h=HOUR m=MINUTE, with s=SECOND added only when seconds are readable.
h=4 m=30
